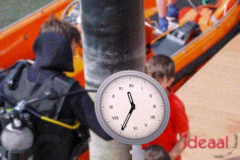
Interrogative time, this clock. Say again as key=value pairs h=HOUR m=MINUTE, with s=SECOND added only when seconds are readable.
h=11 m=35
